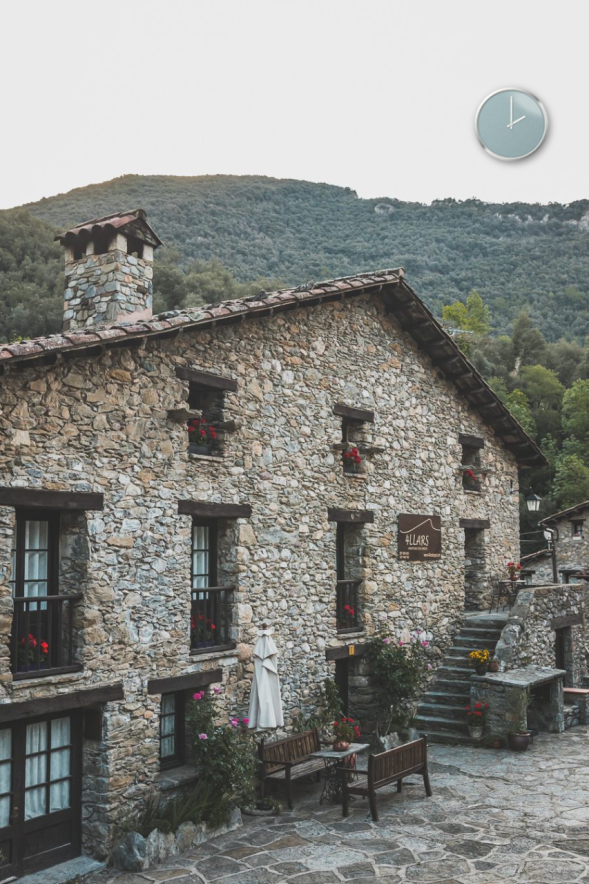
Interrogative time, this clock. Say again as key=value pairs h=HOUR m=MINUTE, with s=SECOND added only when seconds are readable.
h=2 m=0
